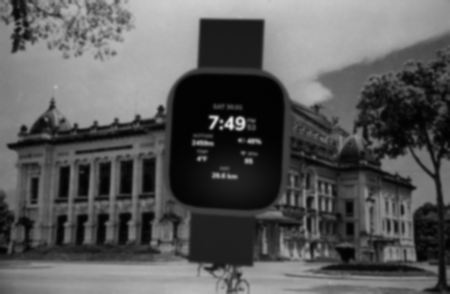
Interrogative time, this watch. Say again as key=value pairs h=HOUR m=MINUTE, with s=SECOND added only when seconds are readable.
h=7 m=49
